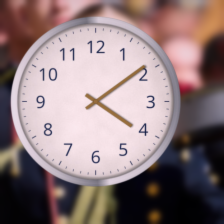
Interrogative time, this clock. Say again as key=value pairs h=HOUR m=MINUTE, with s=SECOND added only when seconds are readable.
h=4 m=9
